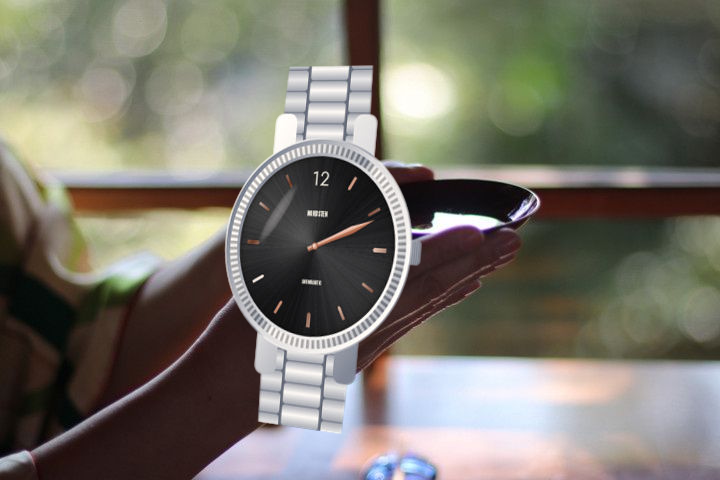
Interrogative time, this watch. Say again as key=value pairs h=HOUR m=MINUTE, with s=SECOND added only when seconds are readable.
h=2 m=11
